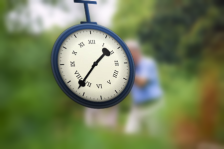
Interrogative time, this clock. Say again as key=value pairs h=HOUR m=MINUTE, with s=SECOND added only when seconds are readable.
h=1 m=37
